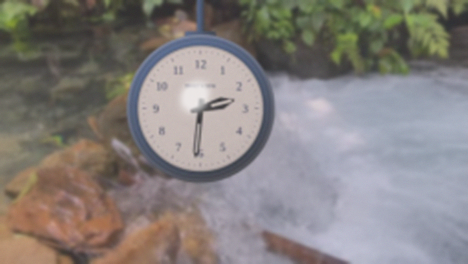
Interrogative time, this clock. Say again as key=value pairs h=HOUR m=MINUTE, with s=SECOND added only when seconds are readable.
h=2 m=31
